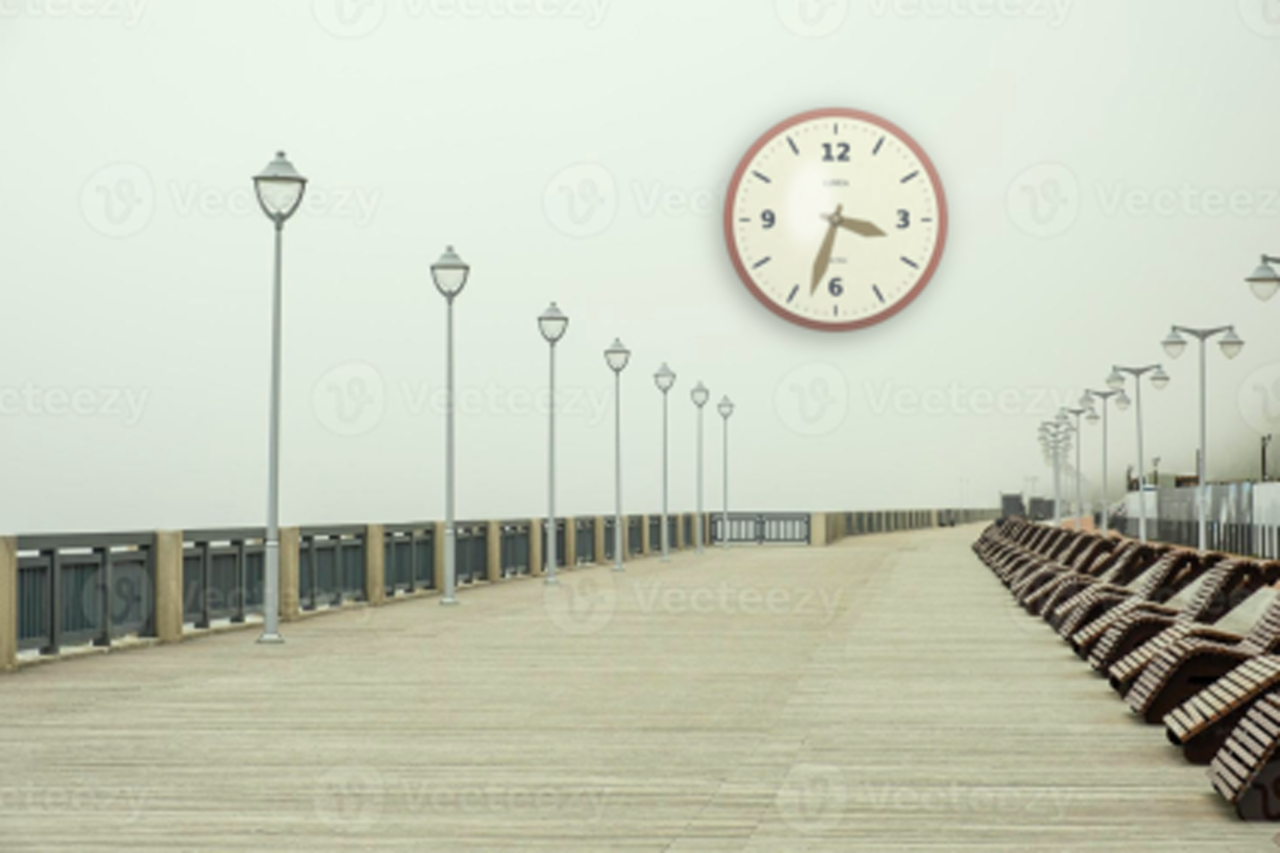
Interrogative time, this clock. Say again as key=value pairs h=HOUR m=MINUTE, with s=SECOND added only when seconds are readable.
h=3 m=33
